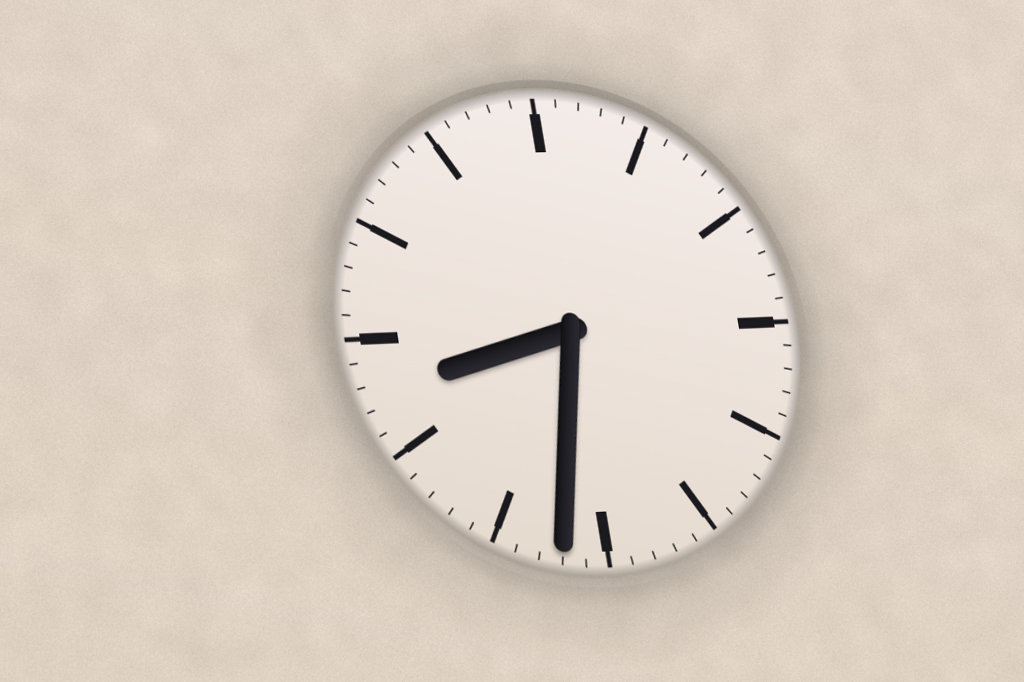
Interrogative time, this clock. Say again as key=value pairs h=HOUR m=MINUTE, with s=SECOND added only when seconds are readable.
h=8 m=32
